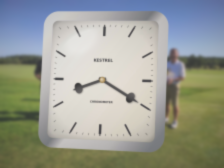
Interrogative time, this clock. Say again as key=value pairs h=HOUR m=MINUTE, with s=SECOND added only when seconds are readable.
h=8 m=20
